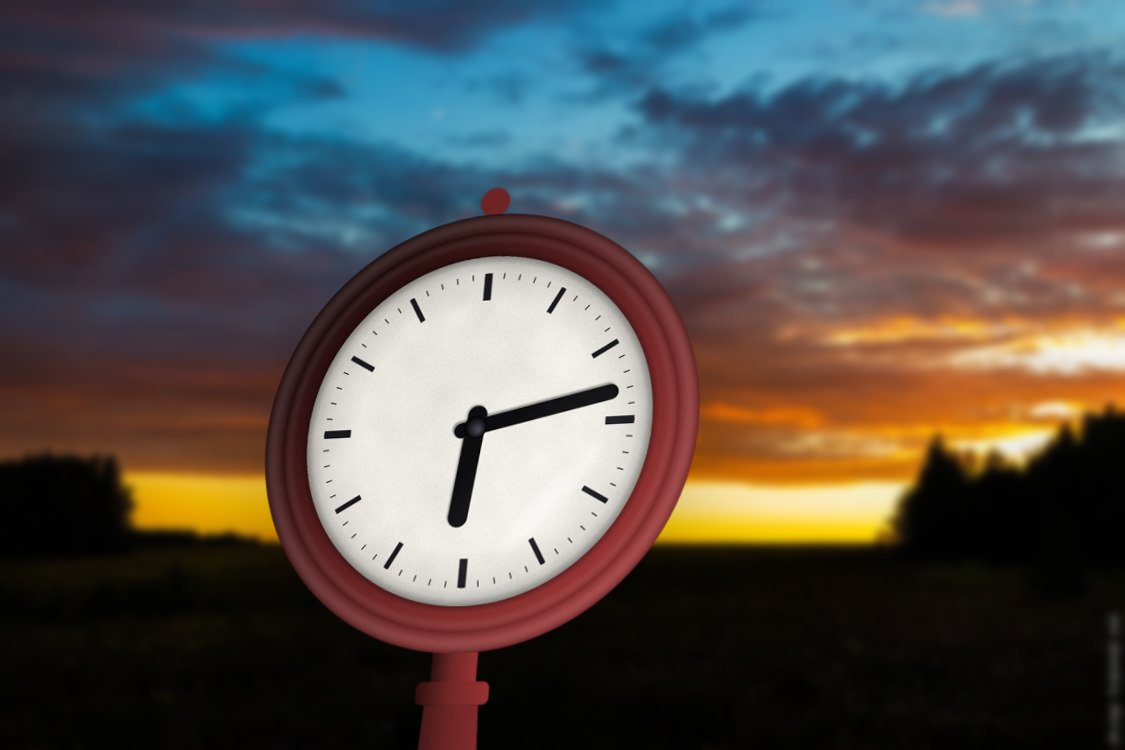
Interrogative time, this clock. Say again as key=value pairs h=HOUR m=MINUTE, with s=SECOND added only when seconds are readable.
h=6 m=13
